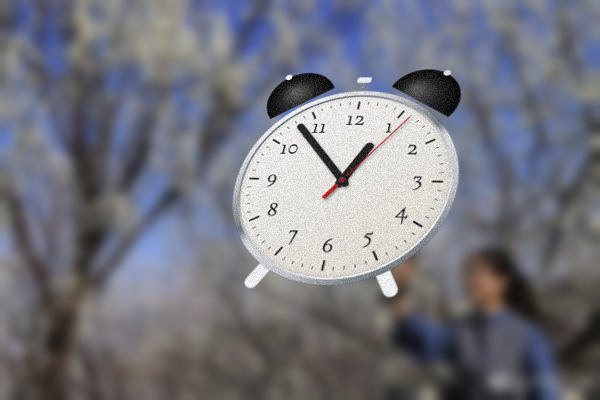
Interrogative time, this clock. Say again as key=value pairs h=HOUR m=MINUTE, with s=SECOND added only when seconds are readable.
h=12 m=53 s=6
